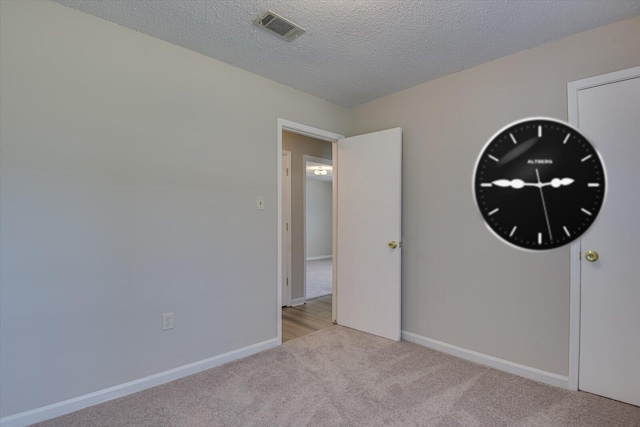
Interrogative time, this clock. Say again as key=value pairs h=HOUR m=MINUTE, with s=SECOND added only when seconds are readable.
h=2 m=45 s=28
